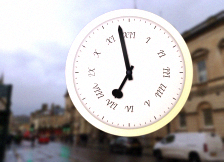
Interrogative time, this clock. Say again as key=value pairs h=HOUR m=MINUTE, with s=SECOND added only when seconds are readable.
h=6 m=58
